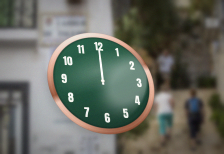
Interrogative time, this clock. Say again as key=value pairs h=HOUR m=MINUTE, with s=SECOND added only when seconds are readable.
h=12 m=0
